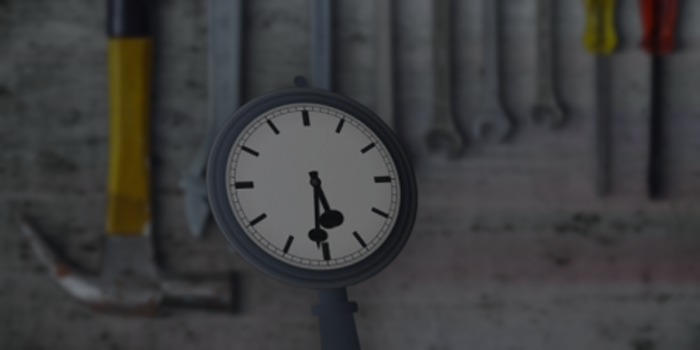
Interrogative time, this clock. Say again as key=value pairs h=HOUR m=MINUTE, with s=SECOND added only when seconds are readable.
h=5 m=31
